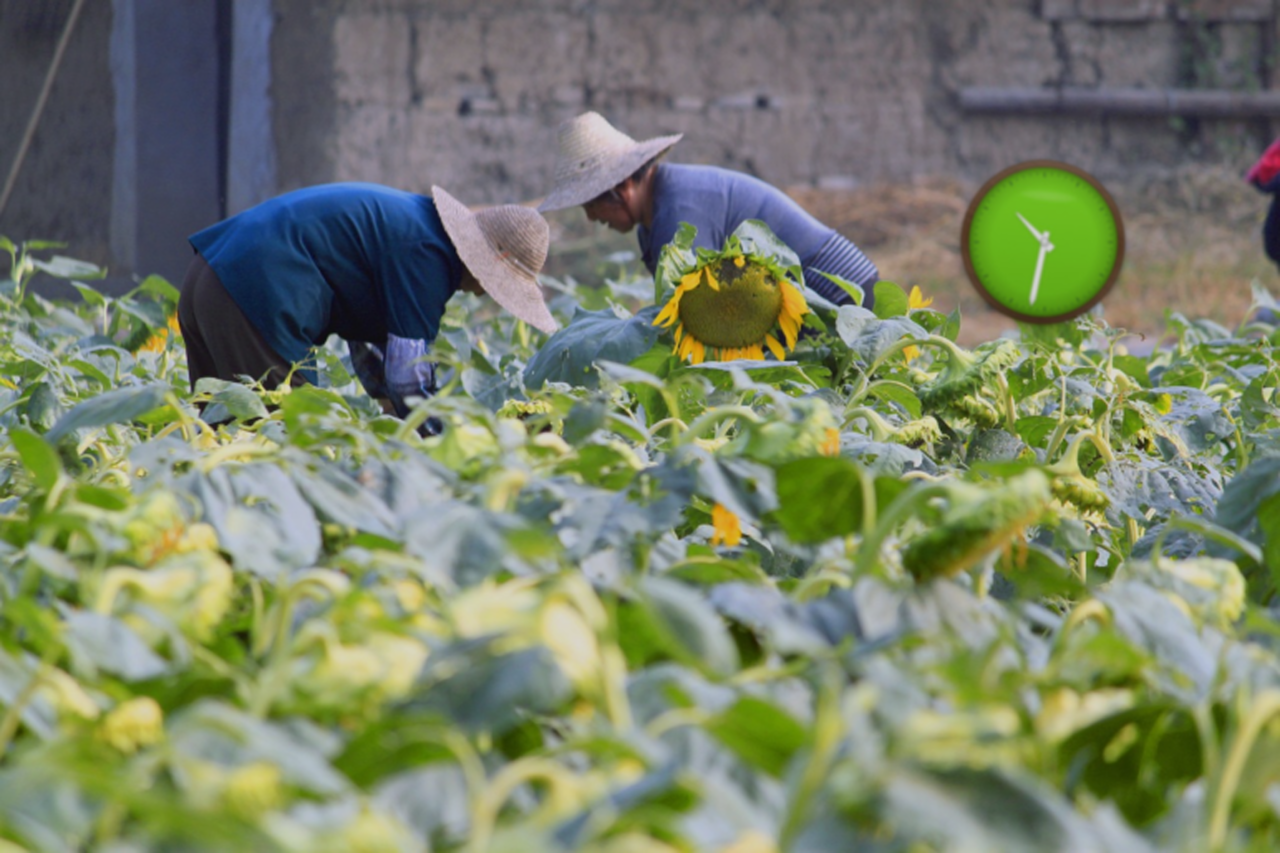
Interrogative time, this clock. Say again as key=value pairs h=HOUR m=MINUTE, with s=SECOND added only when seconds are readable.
h=10 m=32
